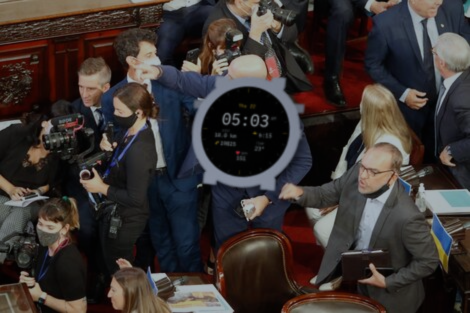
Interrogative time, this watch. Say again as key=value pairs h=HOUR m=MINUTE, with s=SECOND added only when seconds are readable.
h=5 m=3
